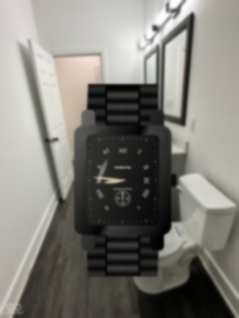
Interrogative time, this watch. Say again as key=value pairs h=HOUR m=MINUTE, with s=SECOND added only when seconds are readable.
h=8 m=46
